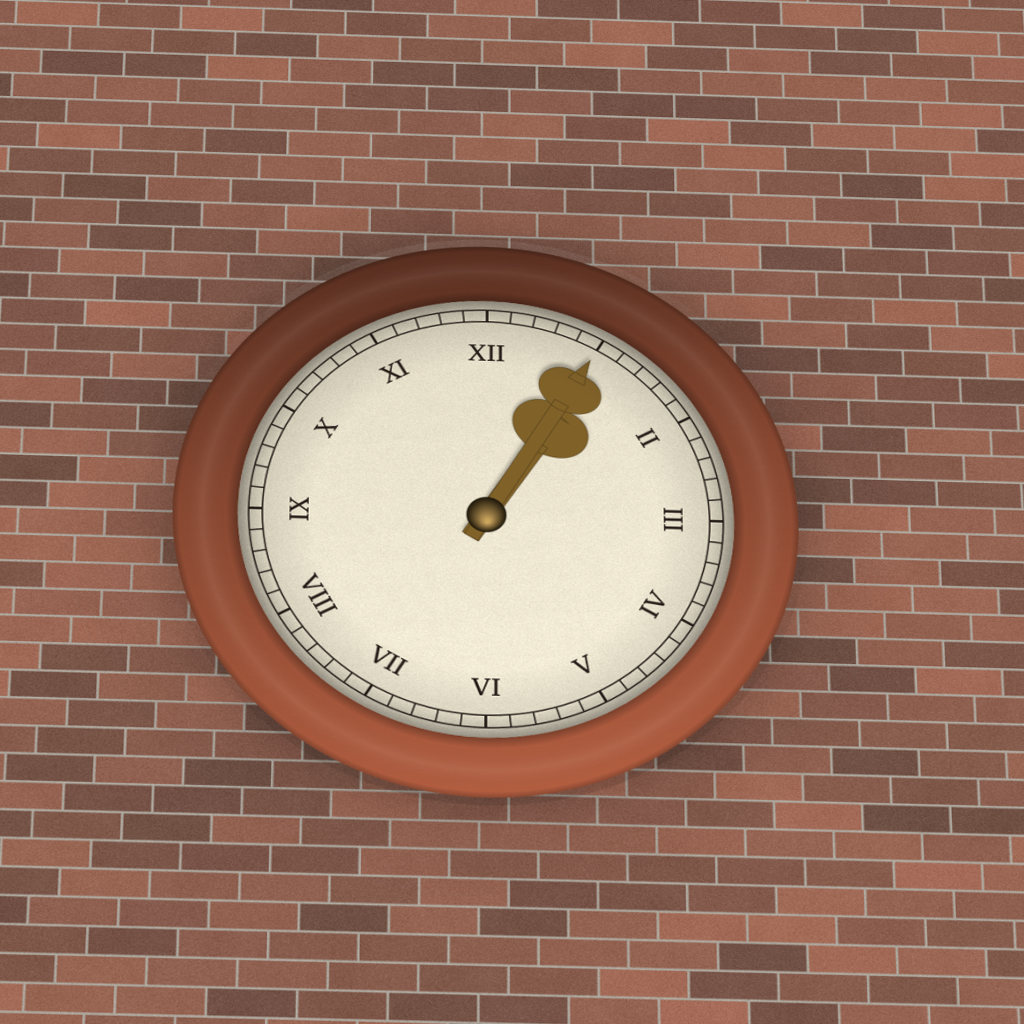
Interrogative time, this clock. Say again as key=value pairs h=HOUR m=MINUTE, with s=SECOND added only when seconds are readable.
h=1 m=5
